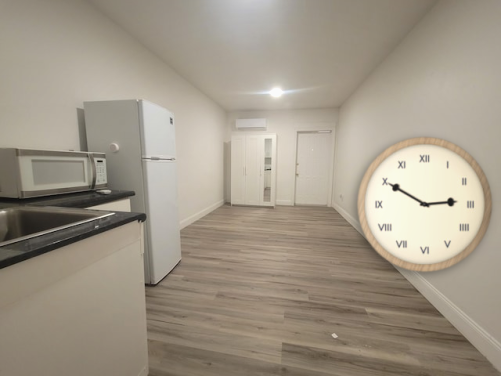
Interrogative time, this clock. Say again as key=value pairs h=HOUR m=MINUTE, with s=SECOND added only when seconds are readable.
h=2 m=50
